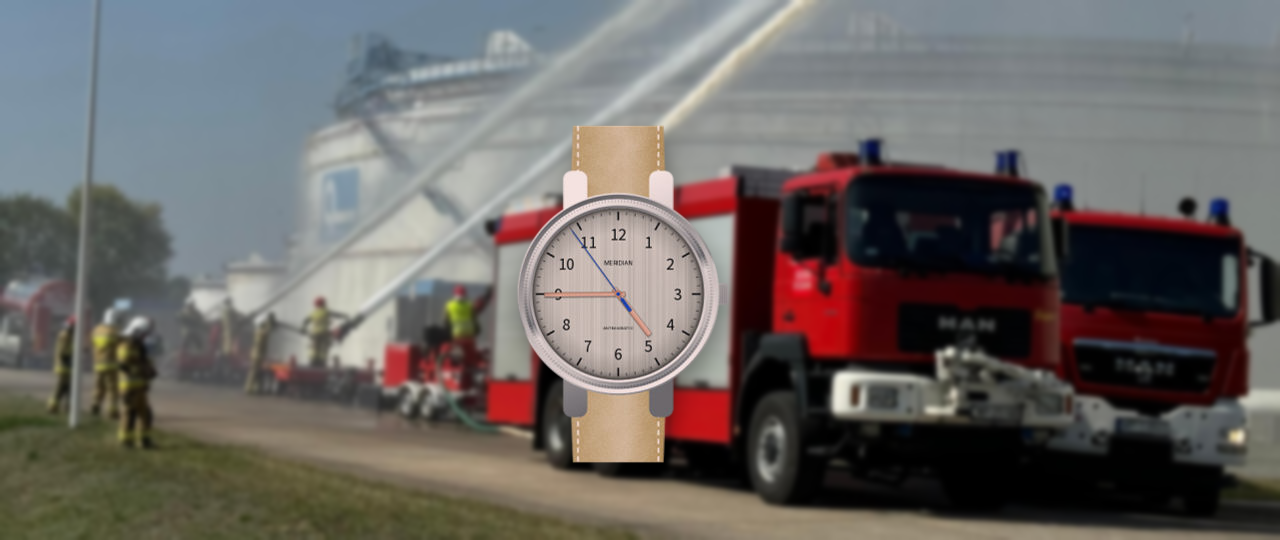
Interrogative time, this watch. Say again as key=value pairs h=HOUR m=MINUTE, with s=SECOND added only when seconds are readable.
h=4 m=44 s=54
